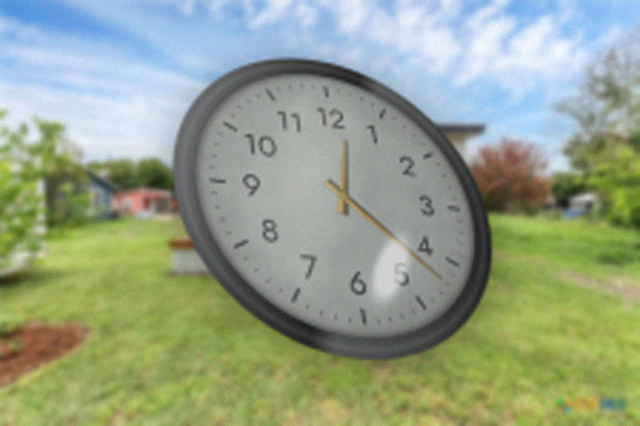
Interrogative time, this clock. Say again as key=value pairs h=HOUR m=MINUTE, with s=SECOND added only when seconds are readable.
h=12 m=22
